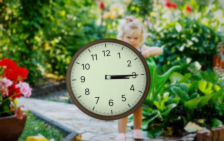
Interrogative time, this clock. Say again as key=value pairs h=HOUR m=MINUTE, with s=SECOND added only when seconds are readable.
h=3 m=15
